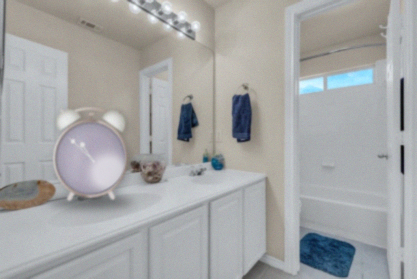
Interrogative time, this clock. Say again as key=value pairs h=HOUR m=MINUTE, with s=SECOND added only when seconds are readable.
h=10 m=52
